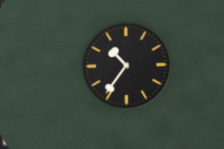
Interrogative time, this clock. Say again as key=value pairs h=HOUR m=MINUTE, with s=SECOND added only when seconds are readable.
h=10 m=36
